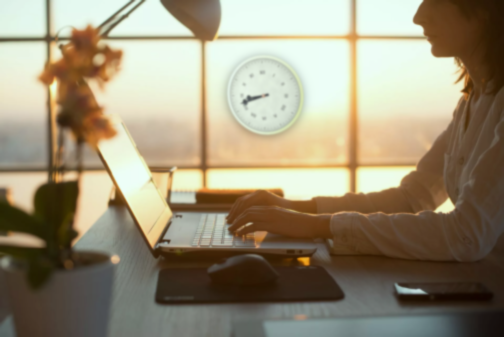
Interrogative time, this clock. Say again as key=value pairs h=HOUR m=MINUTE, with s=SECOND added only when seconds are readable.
h=8 m=42
